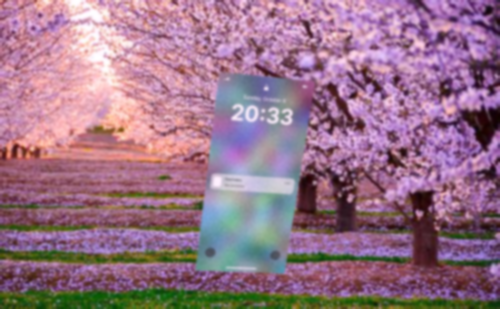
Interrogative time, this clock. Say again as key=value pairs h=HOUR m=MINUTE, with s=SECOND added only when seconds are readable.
h=20 m=33
